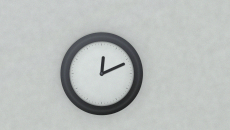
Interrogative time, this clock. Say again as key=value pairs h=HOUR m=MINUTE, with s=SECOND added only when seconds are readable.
h=12 m=11
